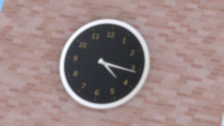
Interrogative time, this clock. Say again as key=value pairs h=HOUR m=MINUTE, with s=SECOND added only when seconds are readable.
h=4 m=16
